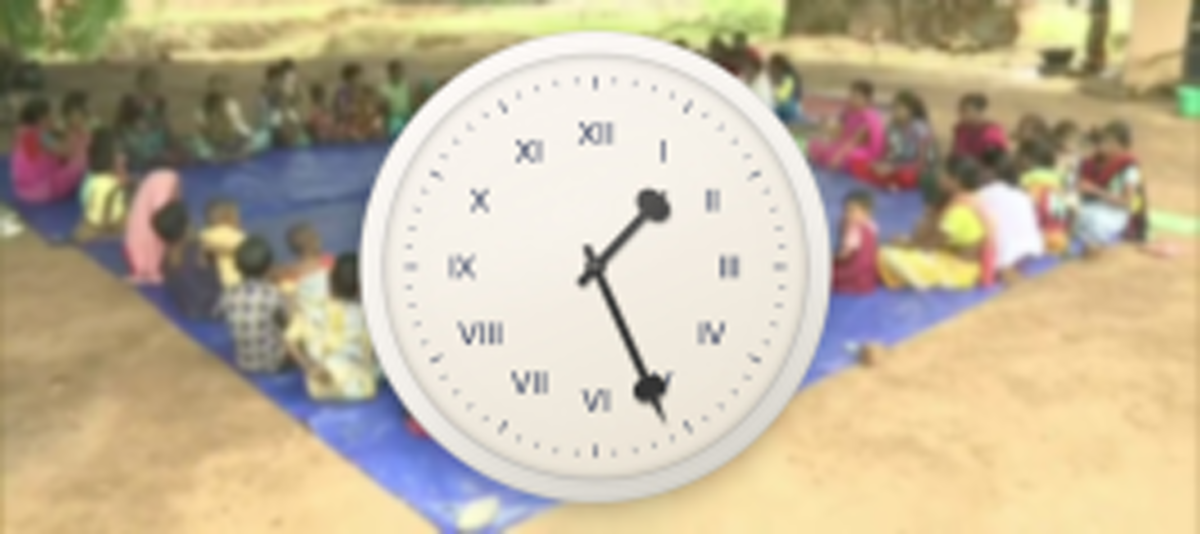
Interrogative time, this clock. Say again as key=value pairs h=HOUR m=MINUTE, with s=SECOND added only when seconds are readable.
h=1 m=26
